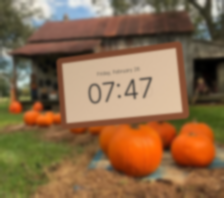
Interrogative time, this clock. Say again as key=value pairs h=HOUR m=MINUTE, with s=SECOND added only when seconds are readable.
h=7 m=47
